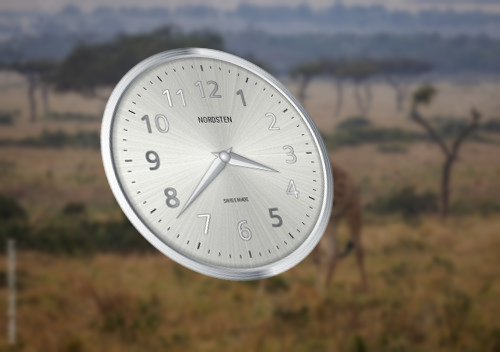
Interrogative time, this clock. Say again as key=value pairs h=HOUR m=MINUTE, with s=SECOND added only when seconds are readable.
h=3 m=38
